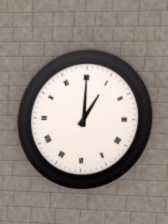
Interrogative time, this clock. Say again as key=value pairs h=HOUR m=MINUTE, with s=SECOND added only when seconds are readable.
h=1 m=0
